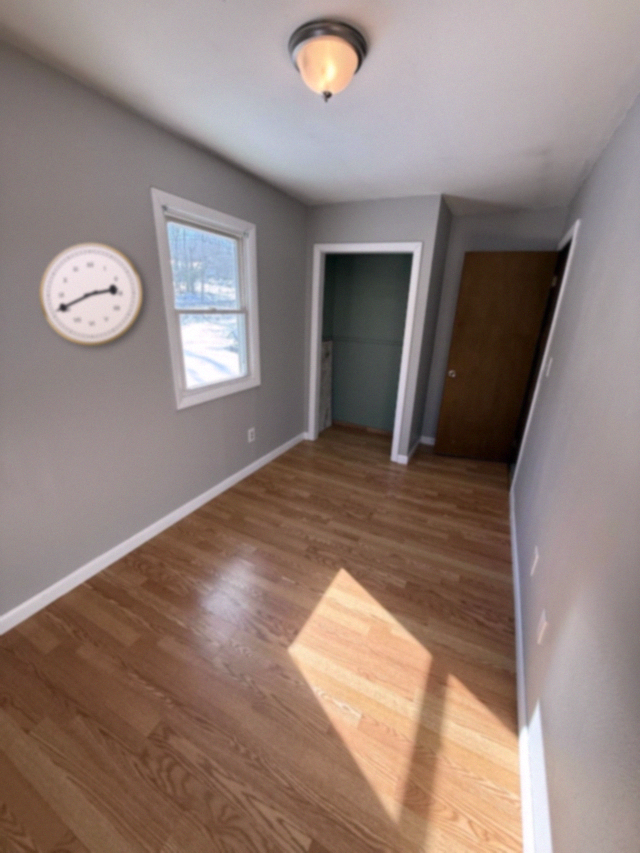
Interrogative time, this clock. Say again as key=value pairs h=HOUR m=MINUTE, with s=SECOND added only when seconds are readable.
h=2 m=41
